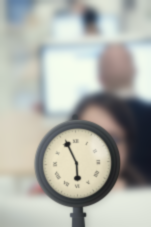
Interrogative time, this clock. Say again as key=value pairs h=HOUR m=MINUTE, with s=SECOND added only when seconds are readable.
h=5 m=56
